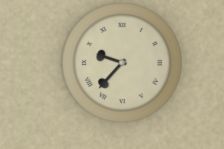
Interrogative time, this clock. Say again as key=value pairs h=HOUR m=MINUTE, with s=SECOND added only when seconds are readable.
h=9 m=37
